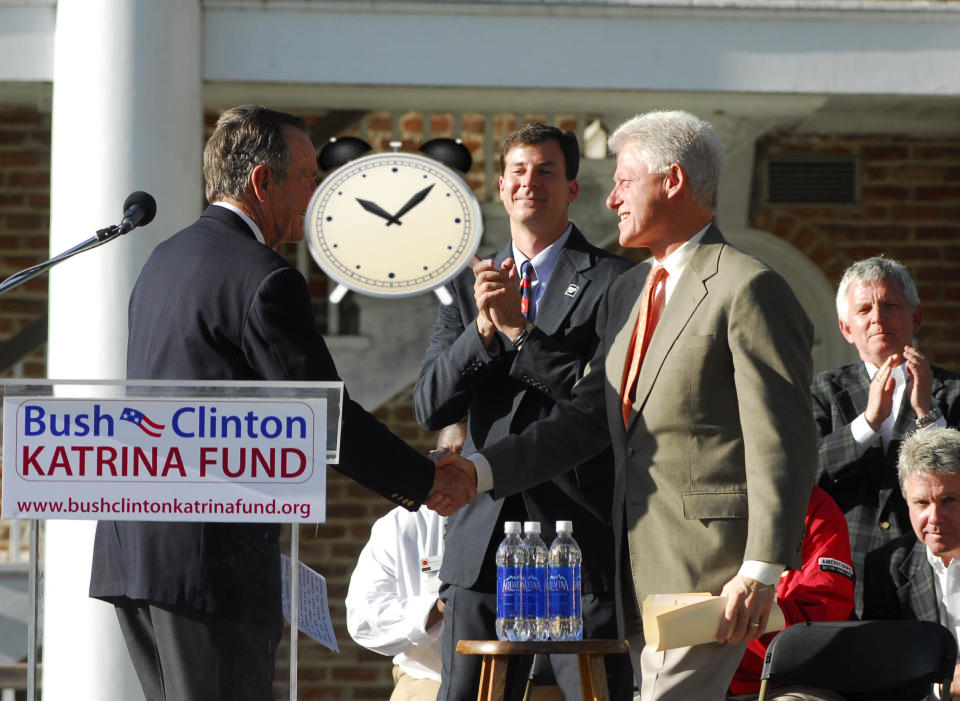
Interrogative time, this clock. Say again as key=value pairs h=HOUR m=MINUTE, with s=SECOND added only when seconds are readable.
h=10 m=7
